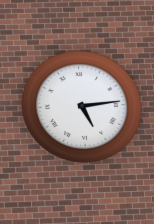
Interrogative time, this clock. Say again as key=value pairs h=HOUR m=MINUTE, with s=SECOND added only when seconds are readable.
h=5 m=14
